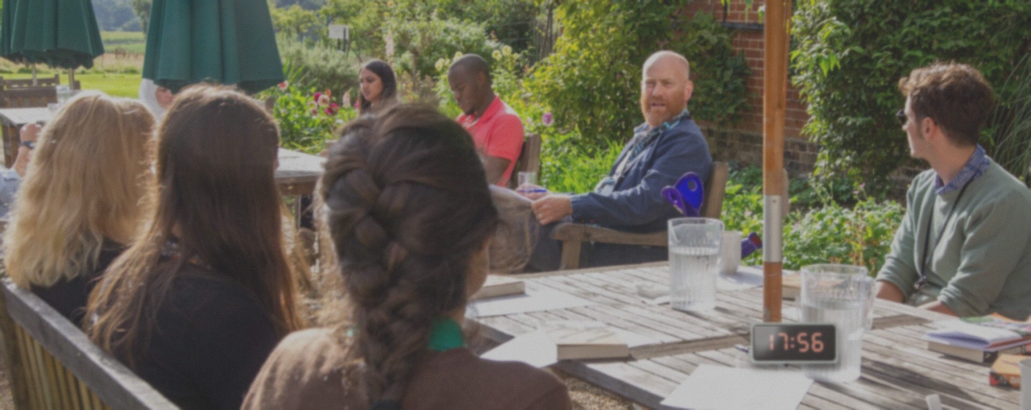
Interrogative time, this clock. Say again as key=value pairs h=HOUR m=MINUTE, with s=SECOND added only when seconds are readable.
h=17 m=56
